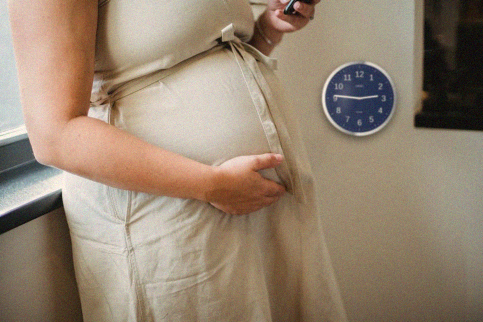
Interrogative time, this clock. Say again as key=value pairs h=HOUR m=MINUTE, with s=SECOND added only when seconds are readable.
h=2 m=46
